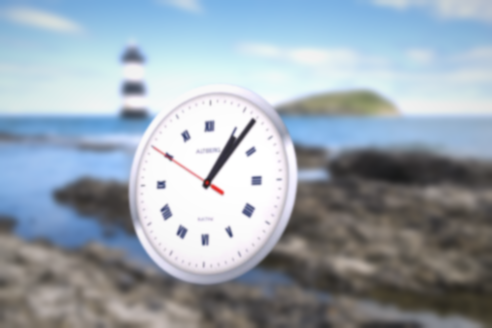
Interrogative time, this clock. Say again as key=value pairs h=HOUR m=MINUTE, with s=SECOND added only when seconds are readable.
h=1 m=6 s=50
